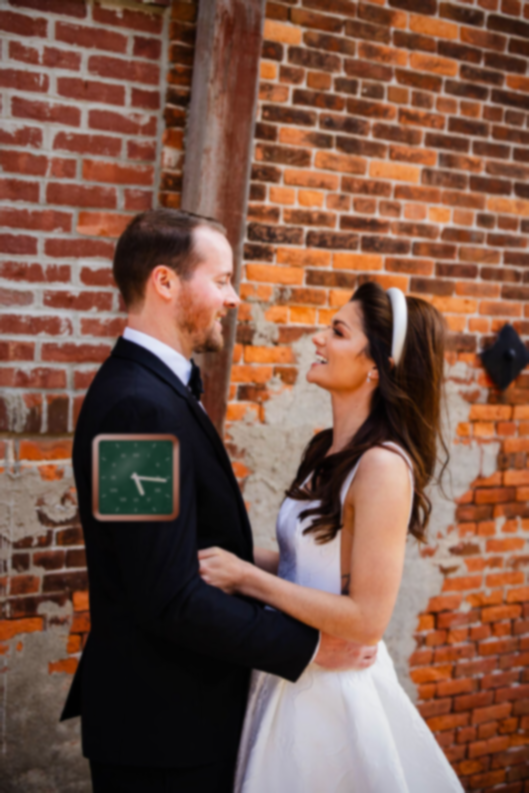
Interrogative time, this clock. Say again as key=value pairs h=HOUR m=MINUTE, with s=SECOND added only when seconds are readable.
h=5 m=16
